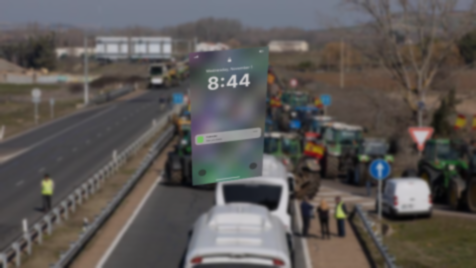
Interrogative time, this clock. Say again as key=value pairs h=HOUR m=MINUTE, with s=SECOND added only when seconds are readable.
h=8 m=44
